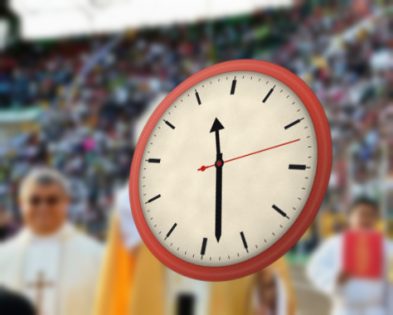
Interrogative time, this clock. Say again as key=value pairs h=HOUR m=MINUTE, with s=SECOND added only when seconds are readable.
h=11 m=28 s=12
